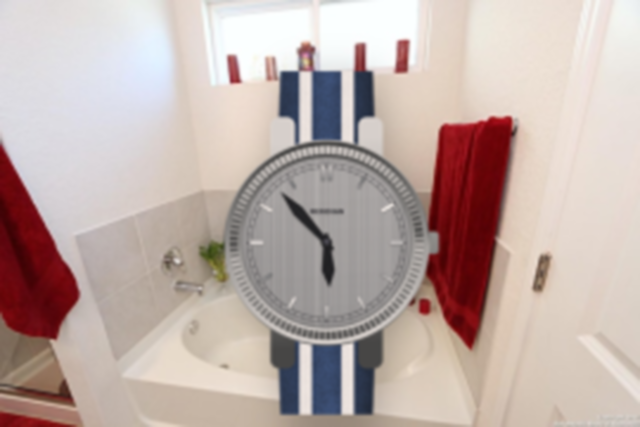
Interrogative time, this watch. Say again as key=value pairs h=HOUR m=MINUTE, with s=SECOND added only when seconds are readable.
h=5 m=53
